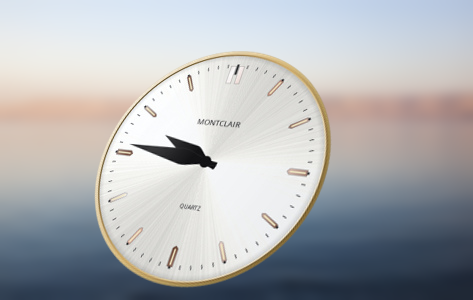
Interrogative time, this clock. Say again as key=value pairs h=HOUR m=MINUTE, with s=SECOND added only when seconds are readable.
h=9 m=46
